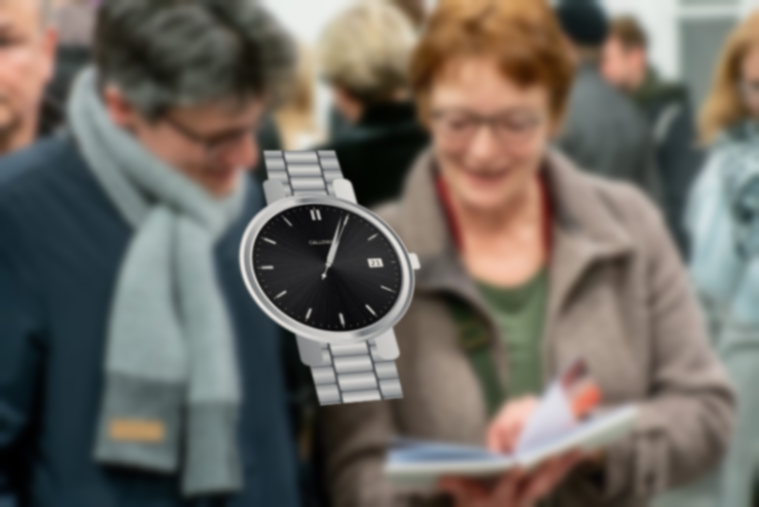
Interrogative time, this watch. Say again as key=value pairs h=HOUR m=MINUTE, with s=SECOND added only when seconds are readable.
h=1 m=4 s=5
